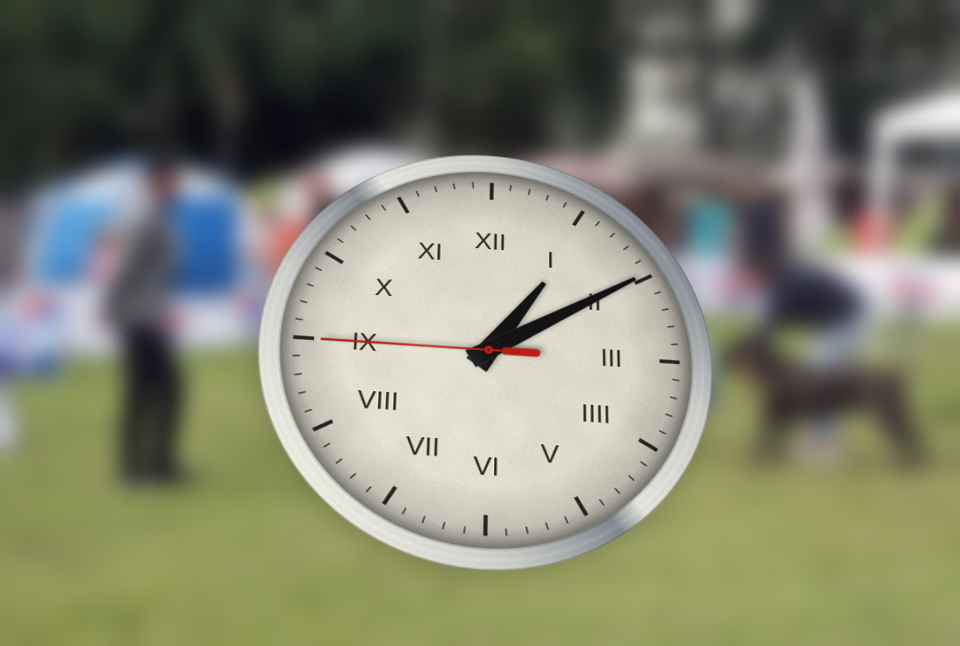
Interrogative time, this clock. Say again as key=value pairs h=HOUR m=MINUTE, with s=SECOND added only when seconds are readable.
h=1 m=9 s=45
